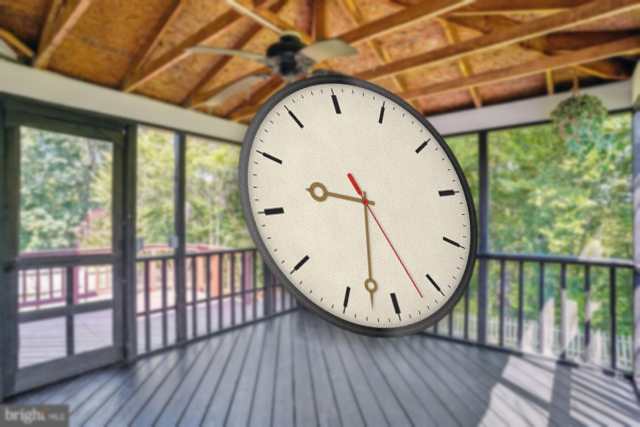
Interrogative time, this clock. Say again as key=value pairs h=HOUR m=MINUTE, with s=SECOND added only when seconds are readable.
h=9 m=32 s=27
